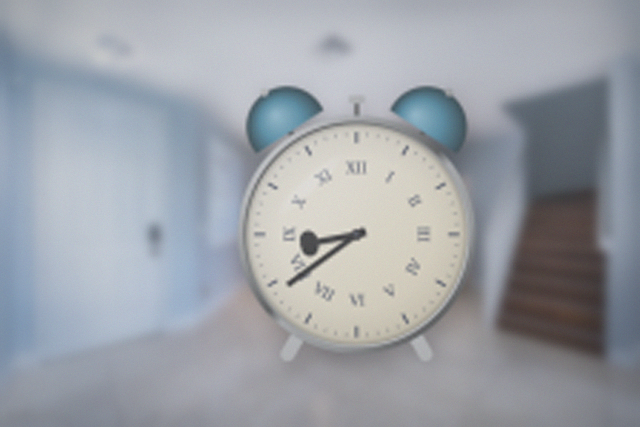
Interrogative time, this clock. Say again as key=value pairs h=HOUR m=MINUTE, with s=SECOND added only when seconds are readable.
h=8 m=39
